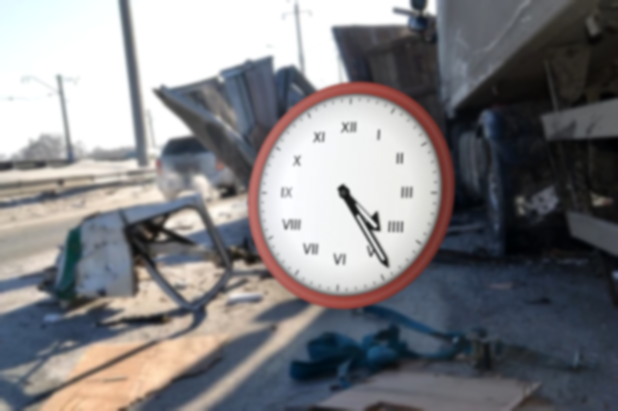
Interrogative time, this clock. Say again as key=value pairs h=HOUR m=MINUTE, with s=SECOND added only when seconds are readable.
h=4 m=24
